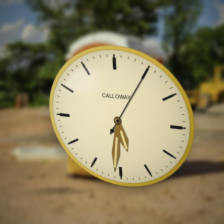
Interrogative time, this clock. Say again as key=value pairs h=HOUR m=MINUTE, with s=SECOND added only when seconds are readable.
h=5 m=31 s=5
